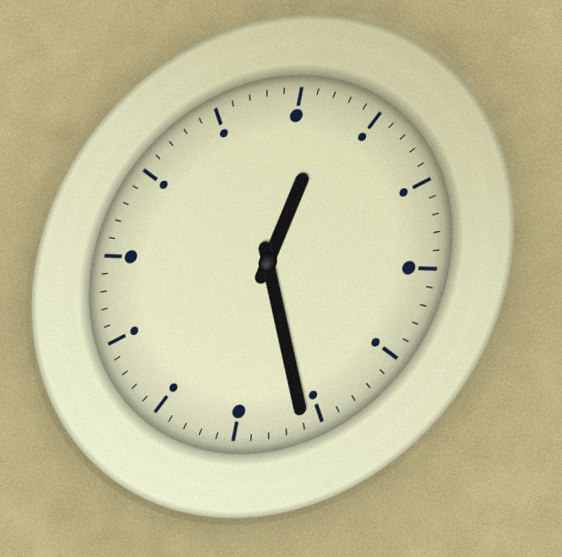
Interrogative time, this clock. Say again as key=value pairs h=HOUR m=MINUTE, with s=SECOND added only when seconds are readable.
h=12 m=26
